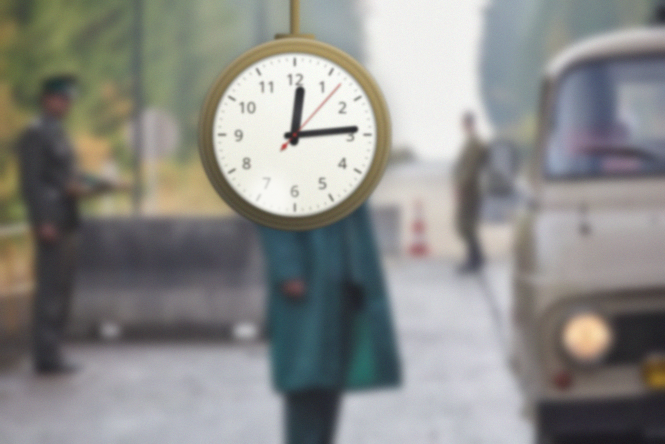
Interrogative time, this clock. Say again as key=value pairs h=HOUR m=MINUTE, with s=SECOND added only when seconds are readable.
h=12 m=14 s=7
